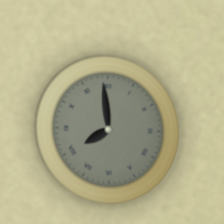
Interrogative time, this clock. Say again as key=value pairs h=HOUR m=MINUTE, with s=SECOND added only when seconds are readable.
h=7 m=59
